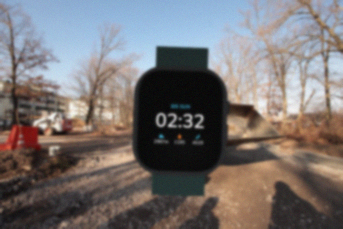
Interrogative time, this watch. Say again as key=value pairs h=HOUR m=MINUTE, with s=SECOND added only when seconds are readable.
h=2 m=32
